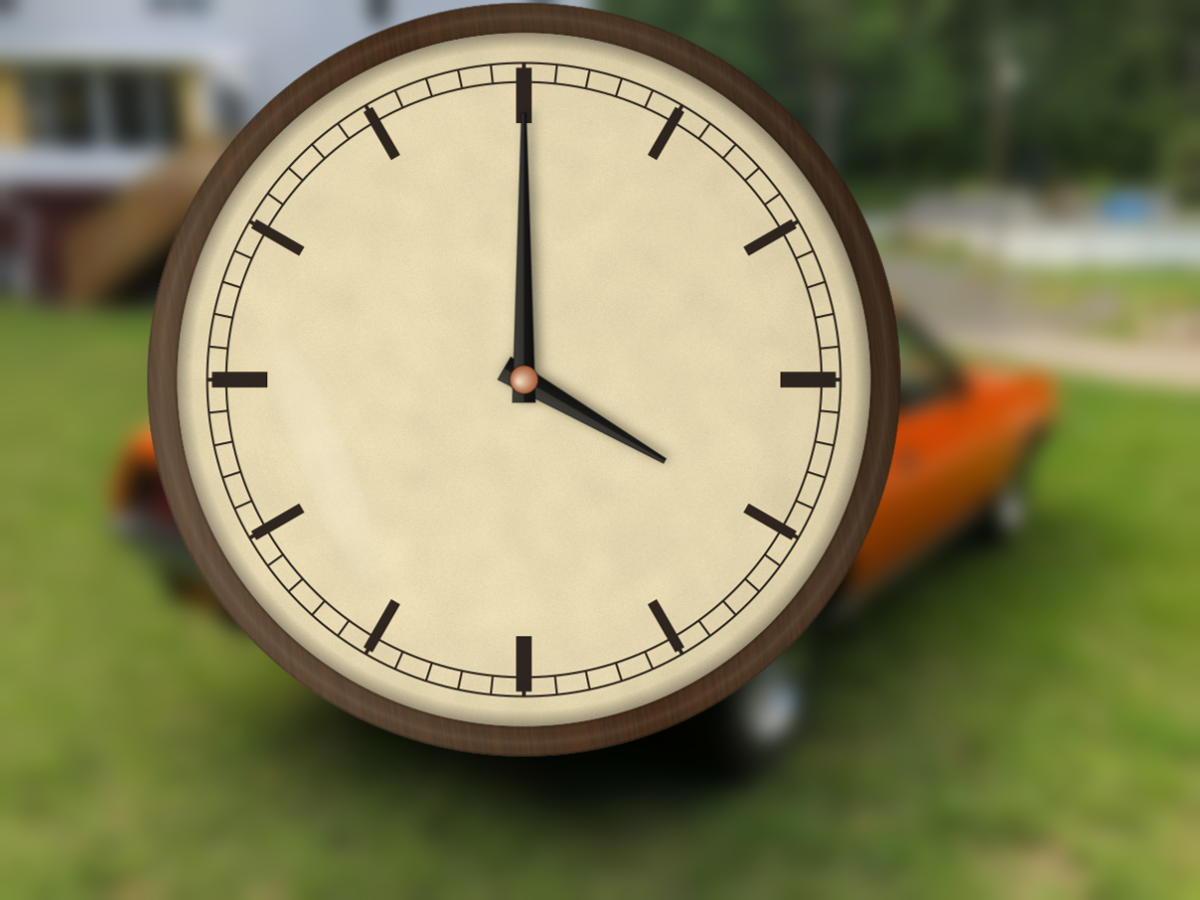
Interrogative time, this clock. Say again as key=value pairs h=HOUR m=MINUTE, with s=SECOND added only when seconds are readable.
h=4 m=0
